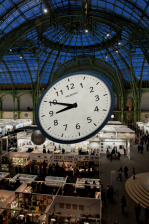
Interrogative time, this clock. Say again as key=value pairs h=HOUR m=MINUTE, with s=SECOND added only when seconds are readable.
h=8 m=50
